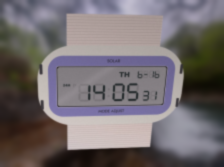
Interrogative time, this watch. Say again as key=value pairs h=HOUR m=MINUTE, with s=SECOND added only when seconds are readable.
h=14 m=5 s=31
